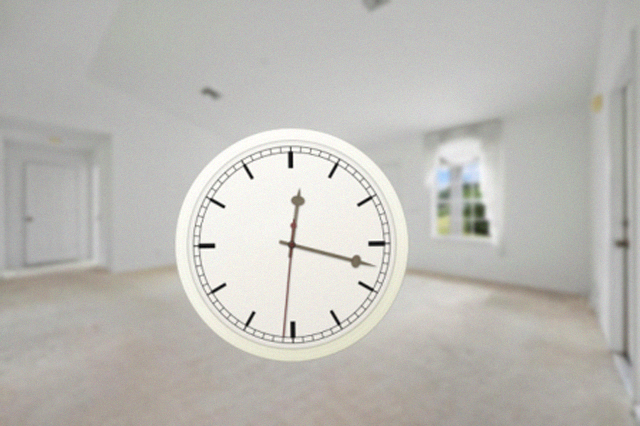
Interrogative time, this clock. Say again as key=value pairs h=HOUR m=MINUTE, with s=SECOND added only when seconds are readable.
h=12 m=17 s=31
